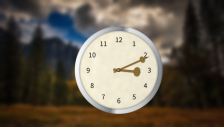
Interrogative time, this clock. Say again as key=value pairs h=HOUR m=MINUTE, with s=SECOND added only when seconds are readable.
h=3 m=11
